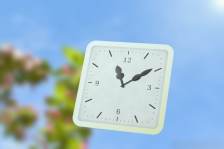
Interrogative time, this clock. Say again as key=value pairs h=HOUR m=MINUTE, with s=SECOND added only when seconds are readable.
h=11 m=9
